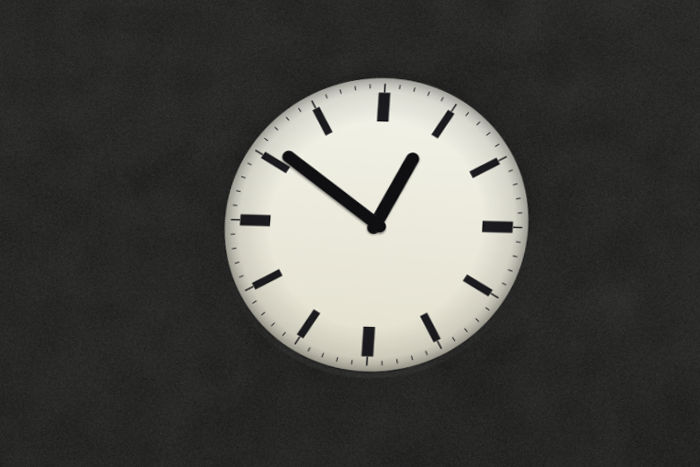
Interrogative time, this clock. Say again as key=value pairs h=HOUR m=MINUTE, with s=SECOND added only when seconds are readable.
h=12 m=51
